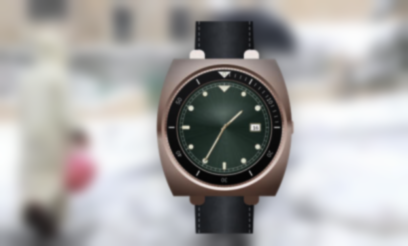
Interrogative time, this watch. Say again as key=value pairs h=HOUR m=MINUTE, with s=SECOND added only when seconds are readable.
h=1 m=35
